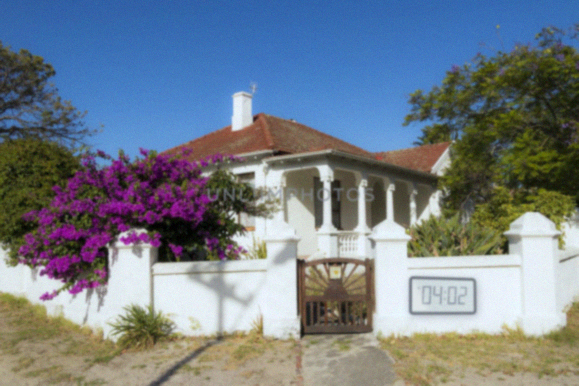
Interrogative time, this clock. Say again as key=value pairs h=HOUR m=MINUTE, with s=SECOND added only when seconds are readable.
h=4 m=2
